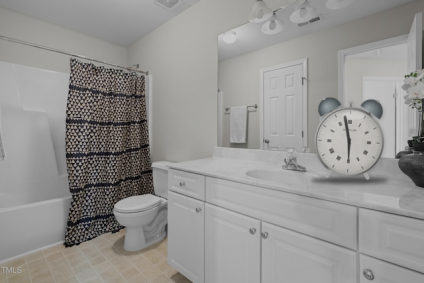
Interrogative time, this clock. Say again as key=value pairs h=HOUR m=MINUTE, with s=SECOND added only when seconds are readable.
h=5 m=58
